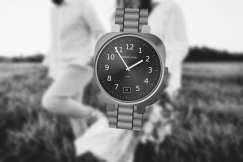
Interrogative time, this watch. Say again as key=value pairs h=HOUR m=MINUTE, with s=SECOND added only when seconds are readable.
h=1 m=54
